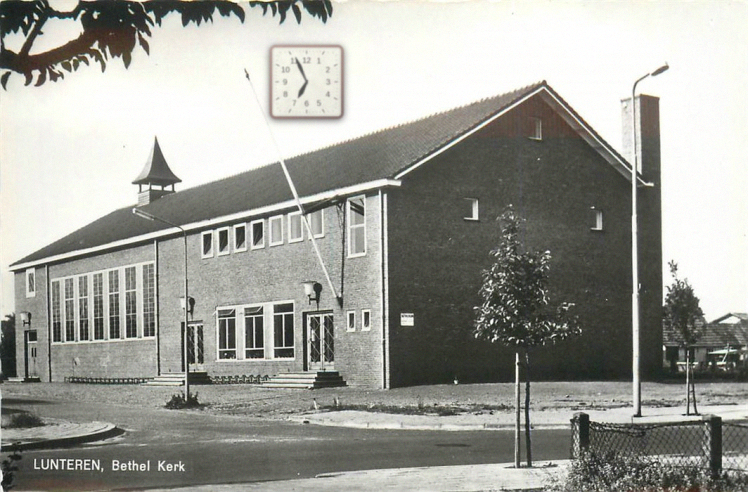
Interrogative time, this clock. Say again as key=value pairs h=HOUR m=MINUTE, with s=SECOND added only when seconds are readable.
h=6 m=56
